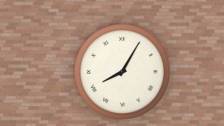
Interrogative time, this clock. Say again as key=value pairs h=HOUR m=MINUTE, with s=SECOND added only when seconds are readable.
h=8 m=5
